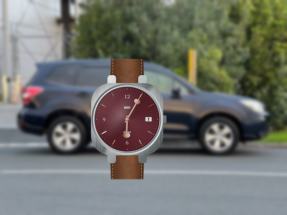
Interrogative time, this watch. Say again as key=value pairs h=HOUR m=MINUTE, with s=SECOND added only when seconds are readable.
h=6 m=5
